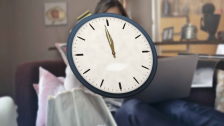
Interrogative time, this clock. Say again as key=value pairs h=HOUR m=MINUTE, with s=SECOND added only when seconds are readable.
h=11 m=59
